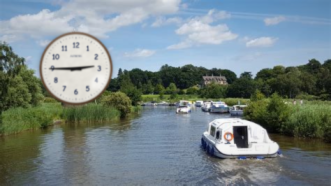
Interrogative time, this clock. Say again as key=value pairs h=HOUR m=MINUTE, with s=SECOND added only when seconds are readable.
h=2 m=45
